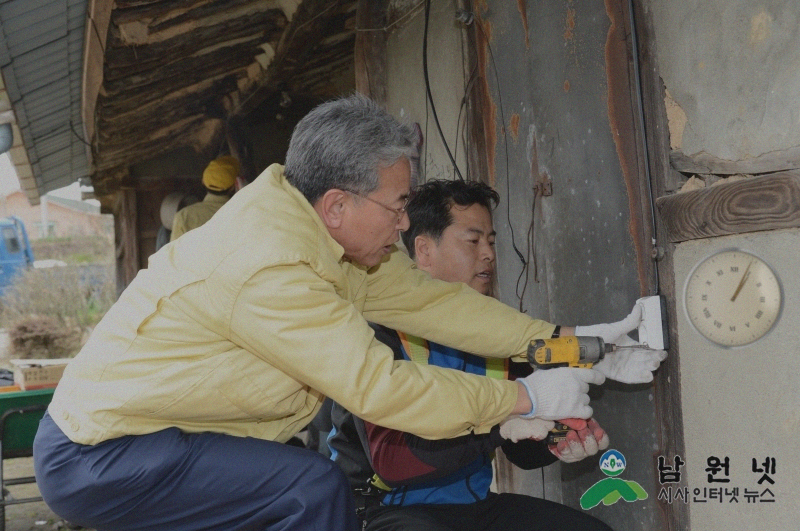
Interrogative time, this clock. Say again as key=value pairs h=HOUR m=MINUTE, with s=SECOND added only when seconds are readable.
h=1 m=4
